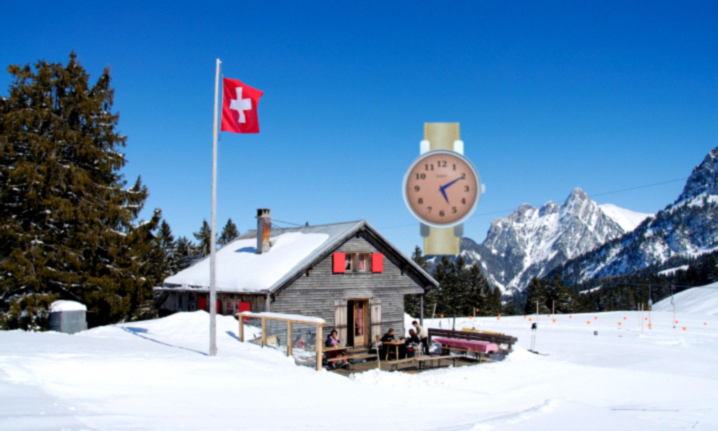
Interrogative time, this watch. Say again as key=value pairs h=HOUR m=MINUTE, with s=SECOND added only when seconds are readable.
h=5 m=10
